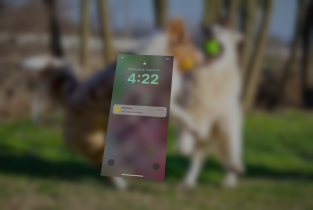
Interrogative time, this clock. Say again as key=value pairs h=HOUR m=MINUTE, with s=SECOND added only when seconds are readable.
h=4 m=22
